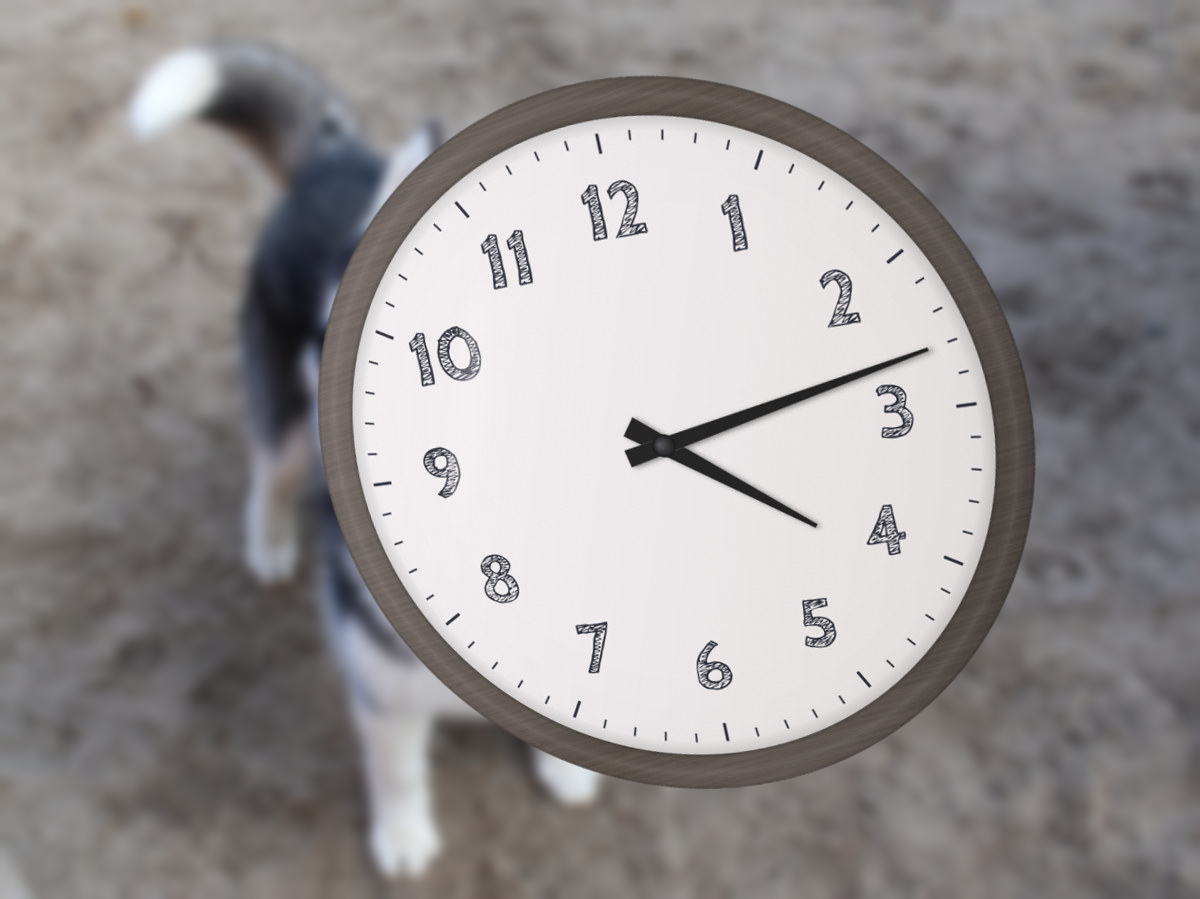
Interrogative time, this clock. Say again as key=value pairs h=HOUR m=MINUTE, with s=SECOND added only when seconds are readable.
h=4 m=13
